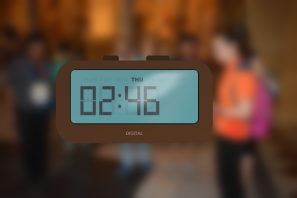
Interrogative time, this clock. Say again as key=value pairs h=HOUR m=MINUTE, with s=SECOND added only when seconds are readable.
h=2 m=46
